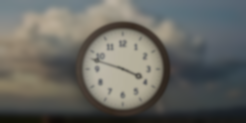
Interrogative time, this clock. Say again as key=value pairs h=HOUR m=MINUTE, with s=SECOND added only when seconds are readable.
h=3 m=48
